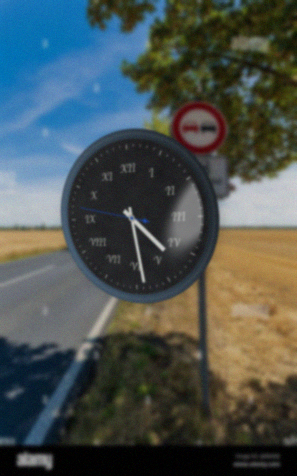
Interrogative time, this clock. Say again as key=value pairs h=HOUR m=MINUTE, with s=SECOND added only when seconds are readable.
h=4 m=28 s=47
